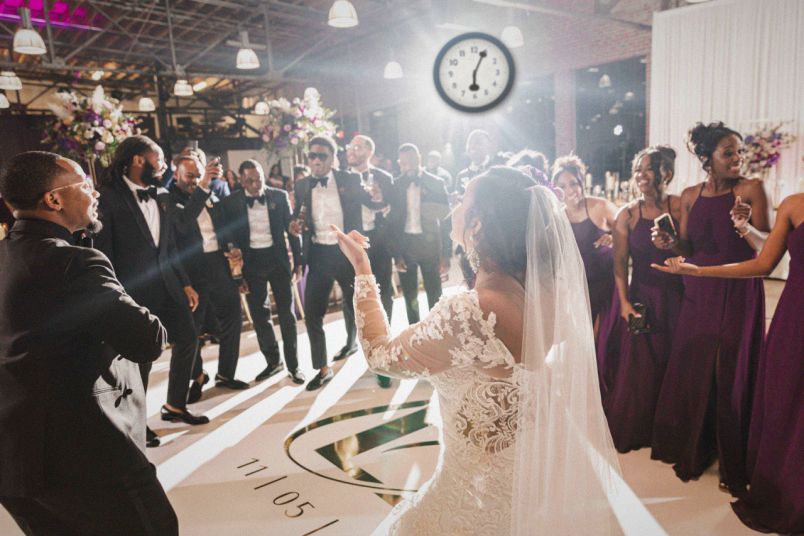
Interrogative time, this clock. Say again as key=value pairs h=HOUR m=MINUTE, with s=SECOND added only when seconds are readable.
h=6 m=4
